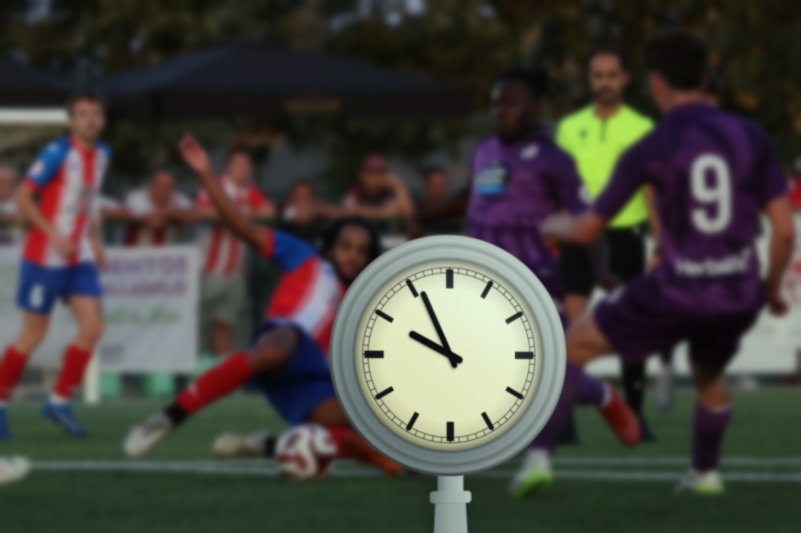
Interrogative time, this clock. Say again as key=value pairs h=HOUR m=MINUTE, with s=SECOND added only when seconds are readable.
h=9 m=56
